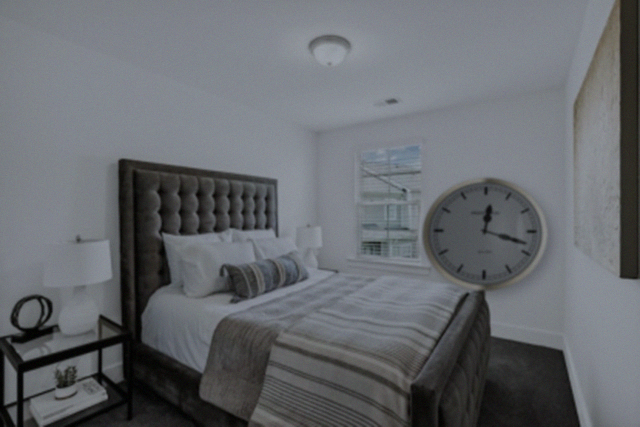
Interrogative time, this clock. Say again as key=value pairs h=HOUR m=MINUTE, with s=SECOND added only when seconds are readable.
h=12 m=18
